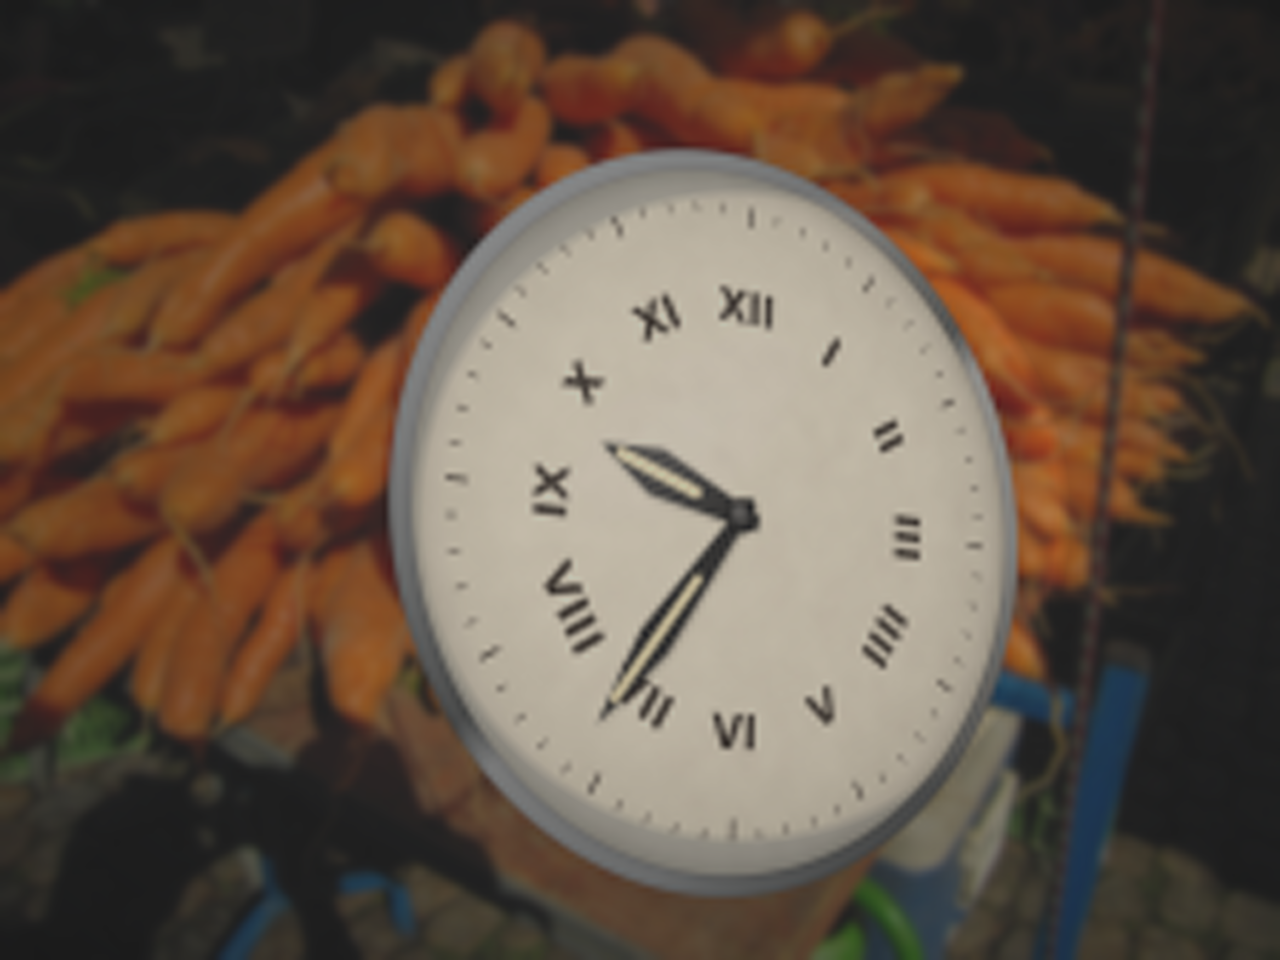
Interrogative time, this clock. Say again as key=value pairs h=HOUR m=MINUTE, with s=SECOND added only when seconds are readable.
h=9 m=36
